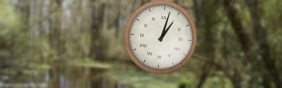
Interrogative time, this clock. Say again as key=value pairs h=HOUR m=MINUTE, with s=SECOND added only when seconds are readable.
h=1 m=2
